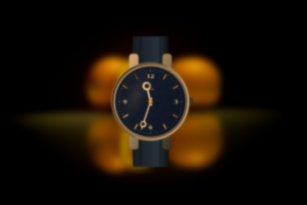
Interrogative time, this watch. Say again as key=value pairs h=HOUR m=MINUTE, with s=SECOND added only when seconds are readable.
h=11 m=33
